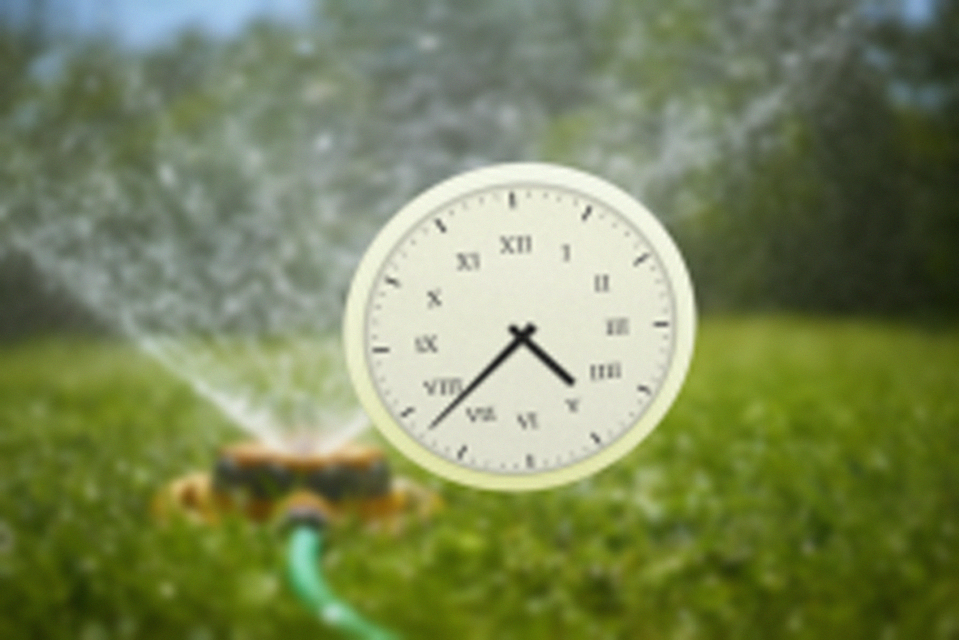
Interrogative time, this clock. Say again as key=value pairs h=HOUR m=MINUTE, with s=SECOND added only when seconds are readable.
h=4 m=38
